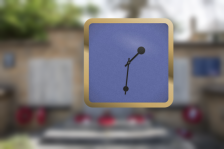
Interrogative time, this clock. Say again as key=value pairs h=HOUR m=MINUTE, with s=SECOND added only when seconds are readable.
h=1 m=31
